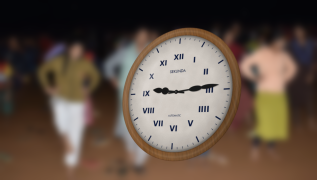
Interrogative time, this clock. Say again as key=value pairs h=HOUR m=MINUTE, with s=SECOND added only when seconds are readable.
h=9 m=14
